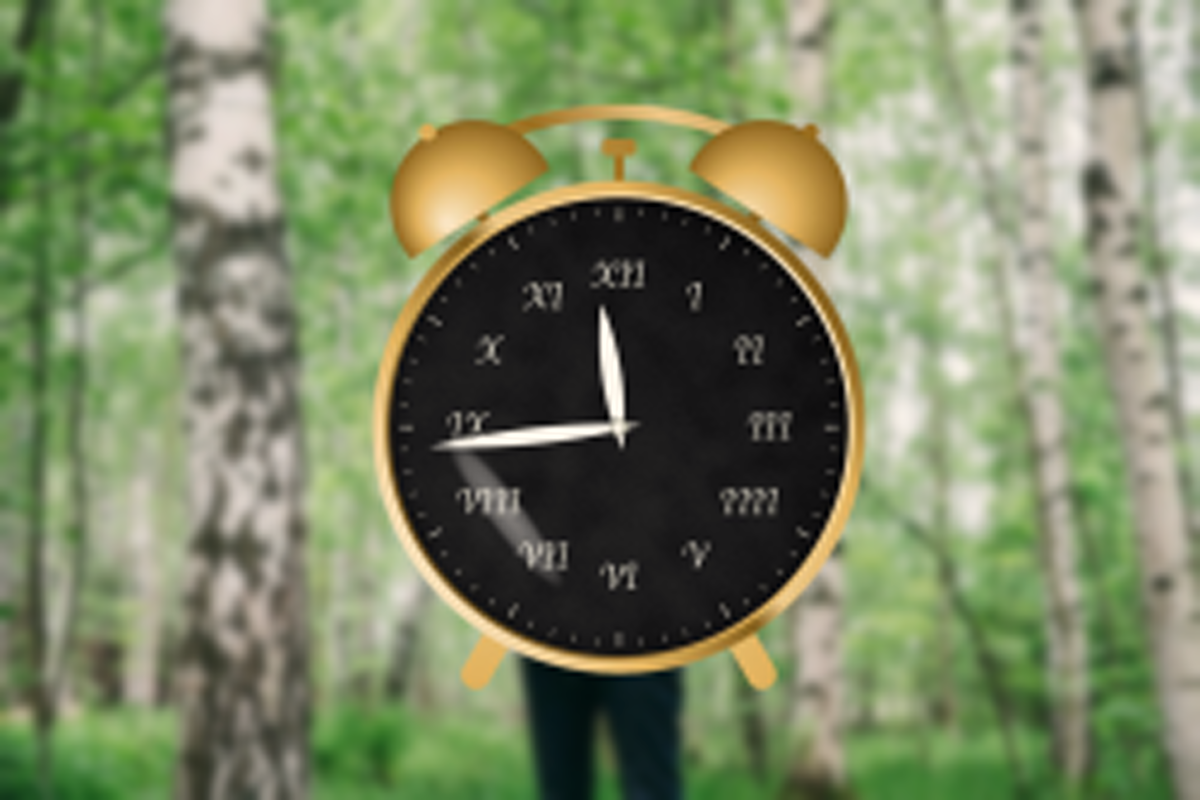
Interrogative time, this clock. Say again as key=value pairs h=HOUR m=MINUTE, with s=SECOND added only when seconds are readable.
h=11 m=44
